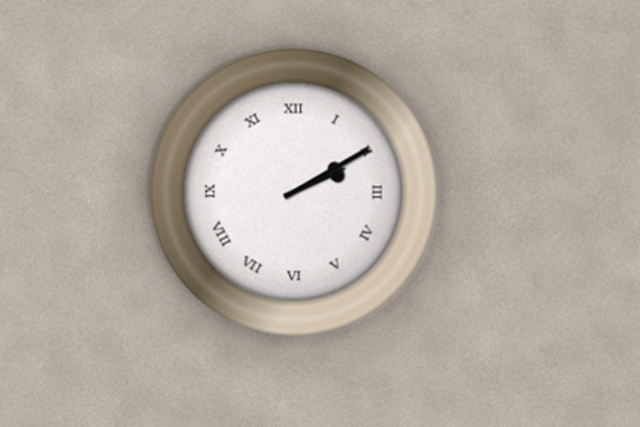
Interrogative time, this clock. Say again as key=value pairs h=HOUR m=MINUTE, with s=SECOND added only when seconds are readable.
h=2 m=10
